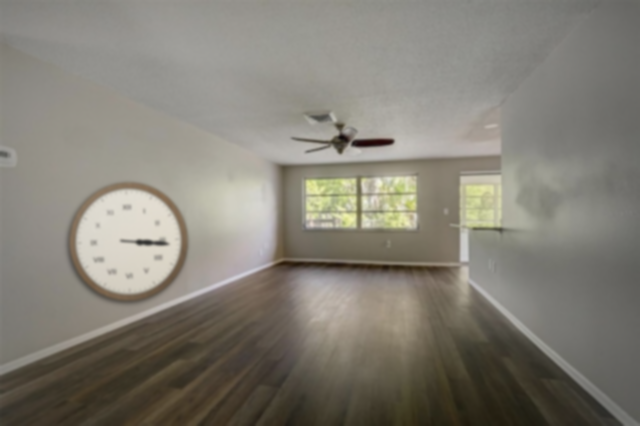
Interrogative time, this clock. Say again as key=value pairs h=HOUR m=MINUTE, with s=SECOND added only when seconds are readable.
h=3 m=16
